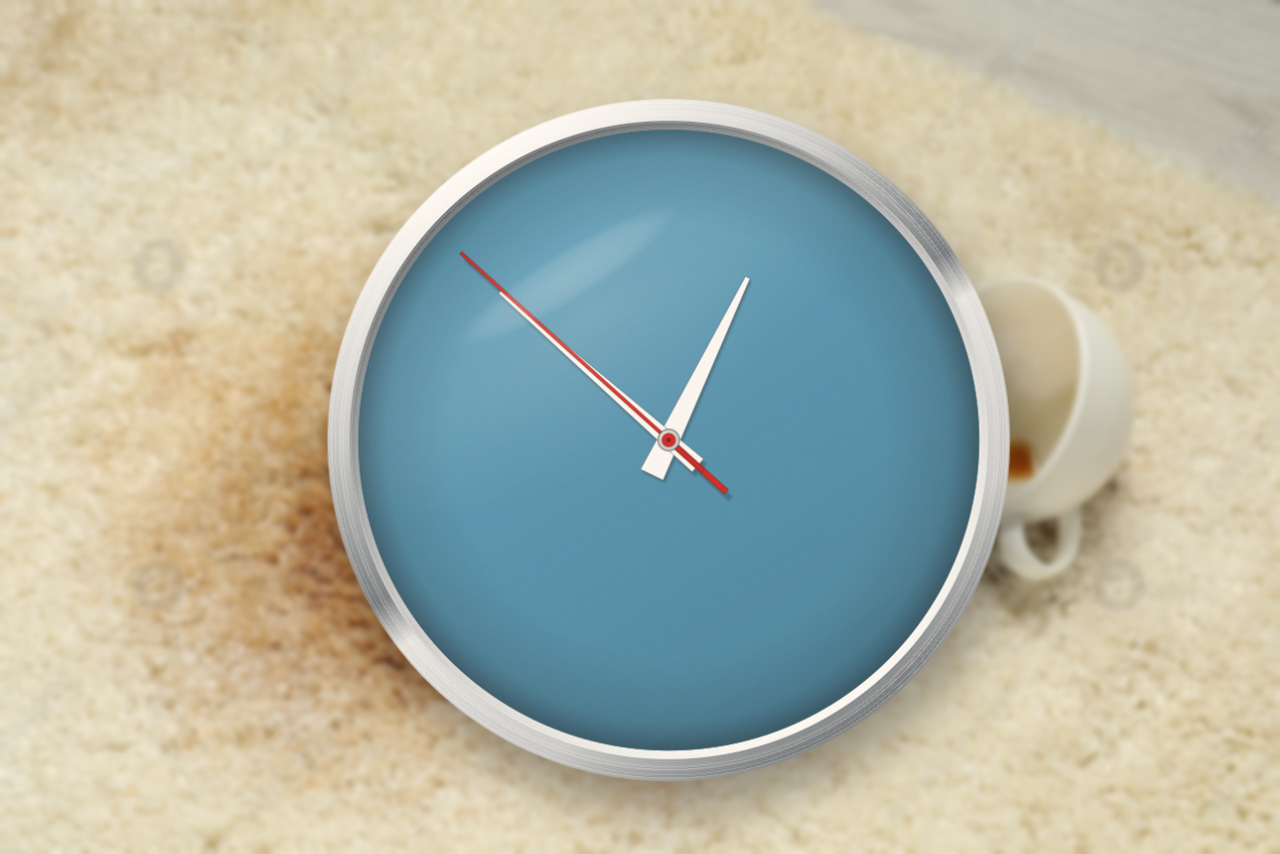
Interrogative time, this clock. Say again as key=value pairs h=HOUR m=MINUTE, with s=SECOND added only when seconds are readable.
h=12 m=51 s=52
